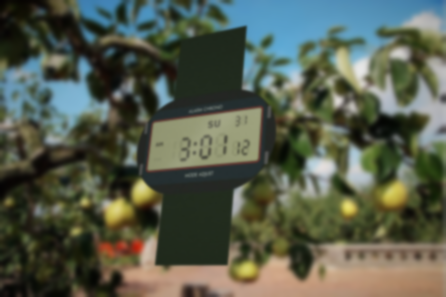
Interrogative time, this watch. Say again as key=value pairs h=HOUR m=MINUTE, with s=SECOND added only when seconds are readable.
h=3 m=1 s=12
